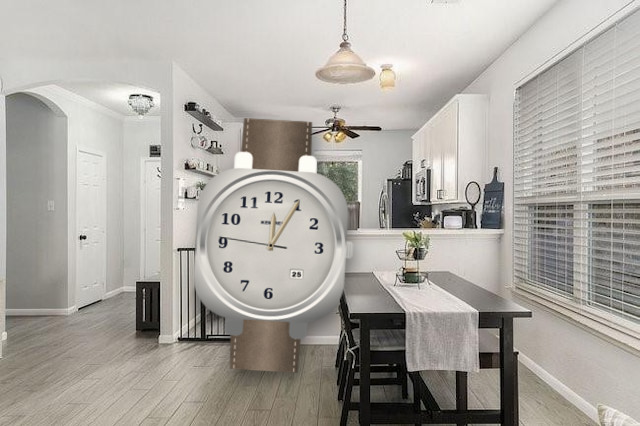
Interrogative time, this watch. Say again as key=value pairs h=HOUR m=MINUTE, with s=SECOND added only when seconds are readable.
h=12 m=4 s=46
